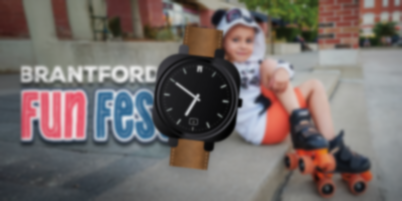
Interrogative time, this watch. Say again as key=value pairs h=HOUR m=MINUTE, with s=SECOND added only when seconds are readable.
h=6 m=50
